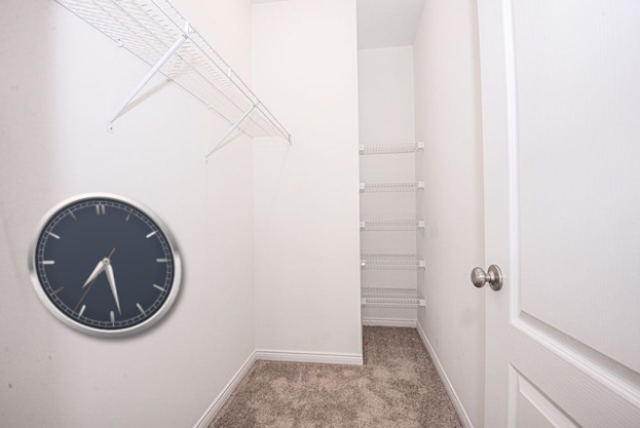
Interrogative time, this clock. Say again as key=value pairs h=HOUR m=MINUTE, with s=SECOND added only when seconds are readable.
h=7 m=28 s=36
